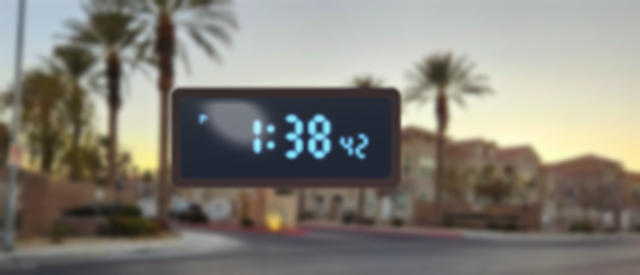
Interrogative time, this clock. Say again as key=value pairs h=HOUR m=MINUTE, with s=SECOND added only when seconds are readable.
h=1 m=38 s=42
